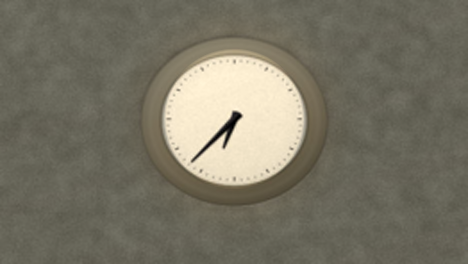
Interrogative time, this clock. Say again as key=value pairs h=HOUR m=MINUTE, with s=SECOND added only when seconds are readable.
h=6 m=37
